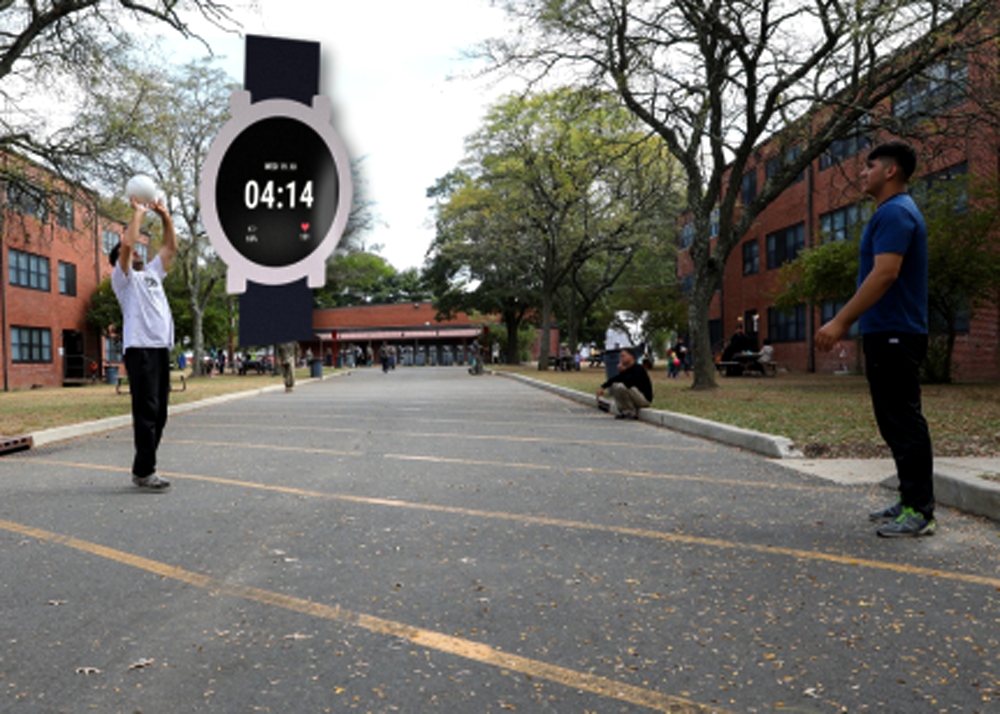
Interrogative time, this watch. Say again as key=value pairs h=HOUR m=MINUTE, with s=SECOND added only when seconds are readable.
h=4 m=14
